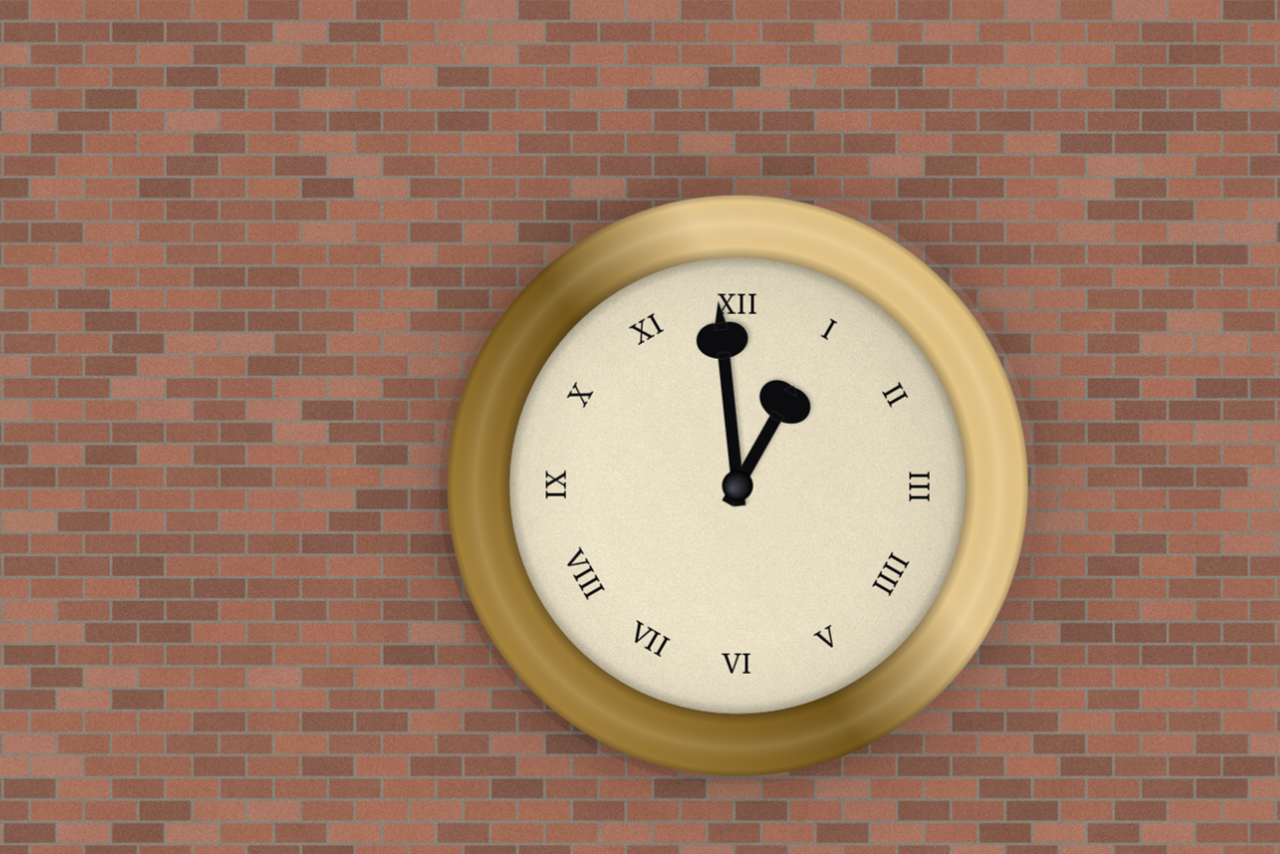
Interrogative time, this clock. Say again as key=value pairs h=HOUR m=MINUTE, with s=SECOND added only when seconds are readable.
h=12 m=59
